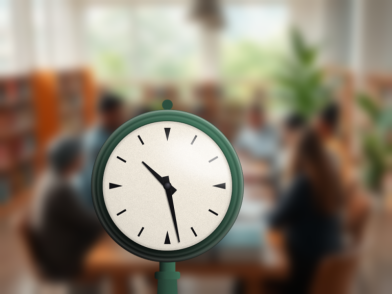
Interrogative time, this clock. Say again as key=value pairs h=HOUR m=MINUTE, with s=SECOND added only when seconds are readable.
h=10 m=28
